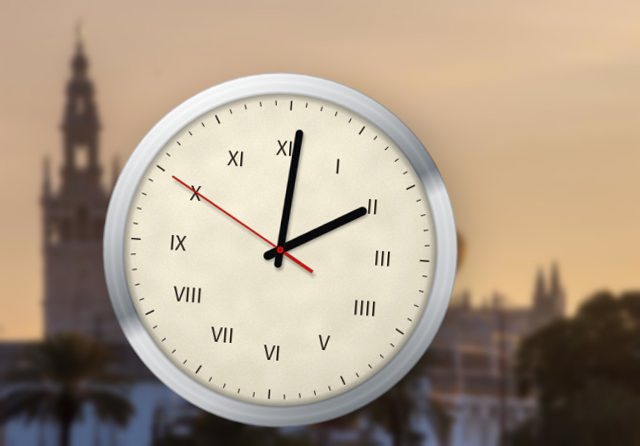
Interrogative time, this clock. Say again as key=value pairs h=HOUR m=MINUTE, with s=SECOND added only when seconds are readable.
h=2 m=0 s=50
